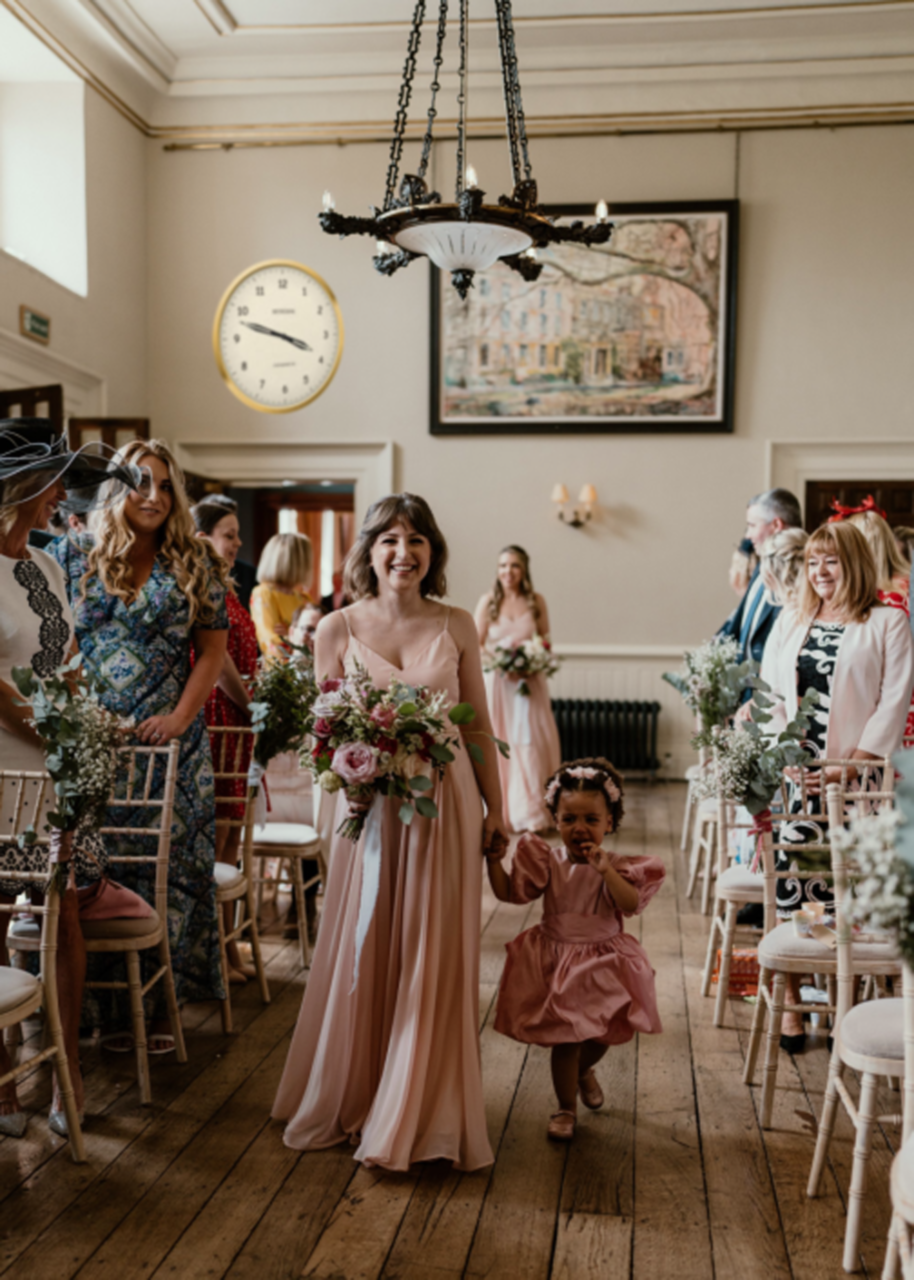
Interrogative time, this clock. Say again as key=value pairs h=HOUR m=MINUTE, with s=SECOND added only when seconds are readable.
h=3 m=48
